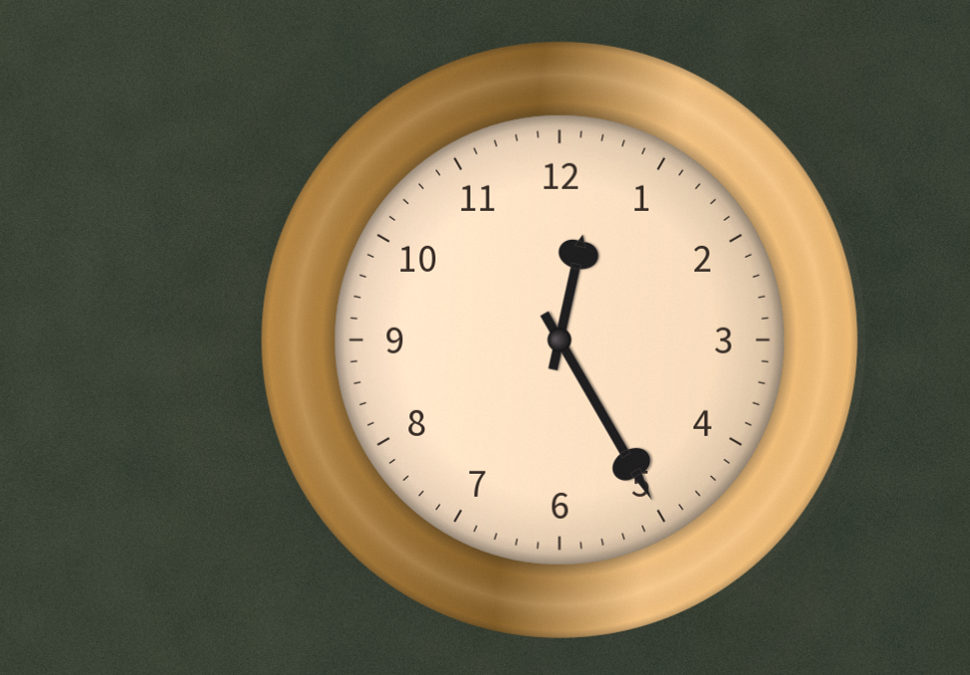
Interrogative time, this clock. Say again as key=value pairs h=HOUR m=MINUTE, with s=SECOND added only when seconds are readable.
h=12 m=25
